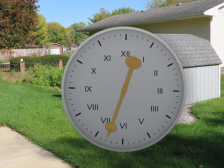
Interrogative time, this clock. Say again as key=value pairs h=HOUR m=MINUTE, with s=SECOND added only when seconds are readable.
h=12 m=33
